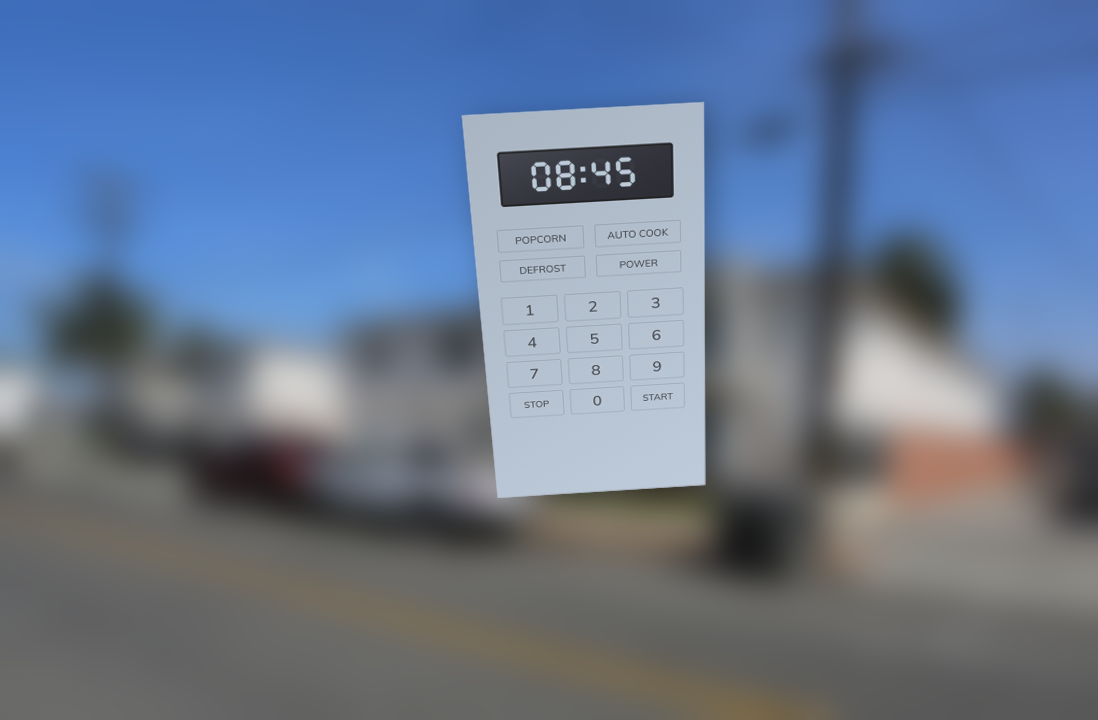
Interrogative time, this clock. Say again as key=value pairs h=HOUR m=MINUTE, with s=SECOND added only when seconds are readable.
h=8 m=45
